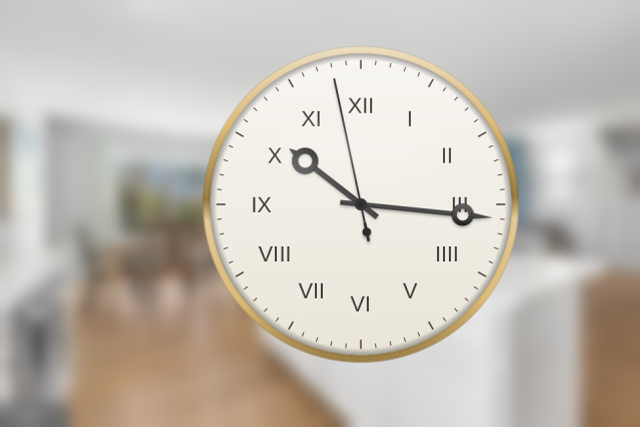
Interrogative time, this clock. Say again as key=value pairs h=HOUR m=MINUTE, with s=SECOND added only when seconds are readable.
h=10 m=15 s=58
